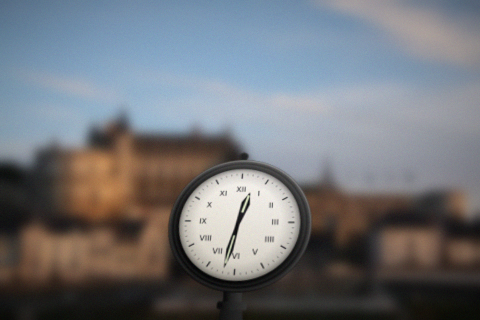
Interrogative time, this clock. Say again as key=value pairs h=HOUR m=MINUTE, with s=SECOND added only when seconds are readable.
h=12 m=32
